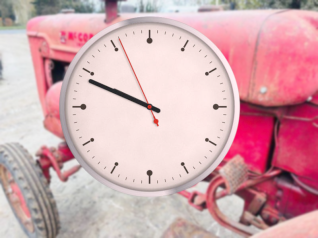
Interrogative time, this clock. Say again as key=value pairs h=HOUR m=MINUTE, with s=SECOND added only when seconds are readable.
h=9 m=48 s=56
